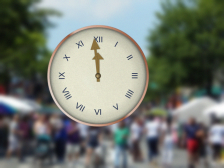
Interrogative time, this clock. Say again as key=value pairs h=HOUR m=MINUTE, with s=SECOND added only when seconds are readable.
h=11 m=59
